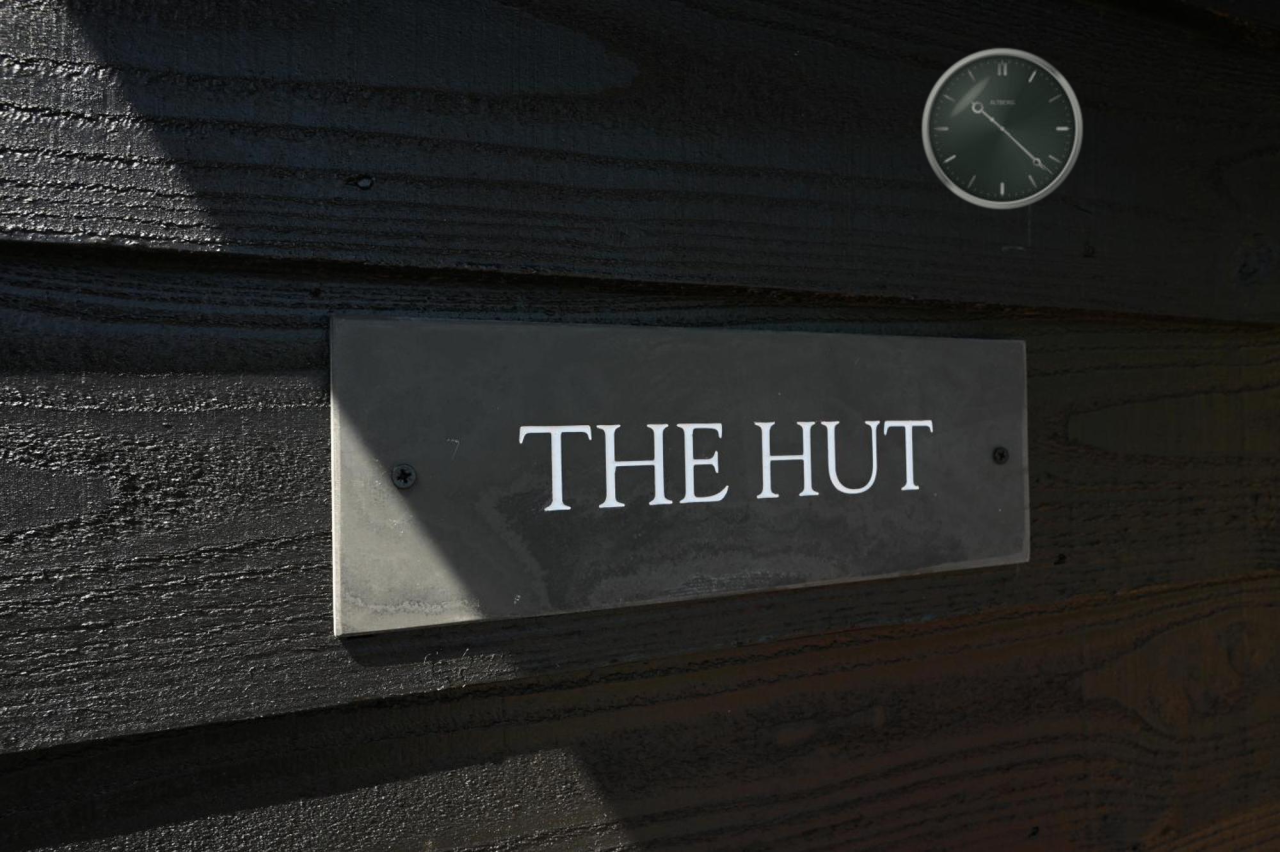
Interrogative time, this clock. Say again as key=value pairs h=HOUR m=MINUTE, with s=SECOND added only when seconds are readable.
h=10 m=22 s=22
